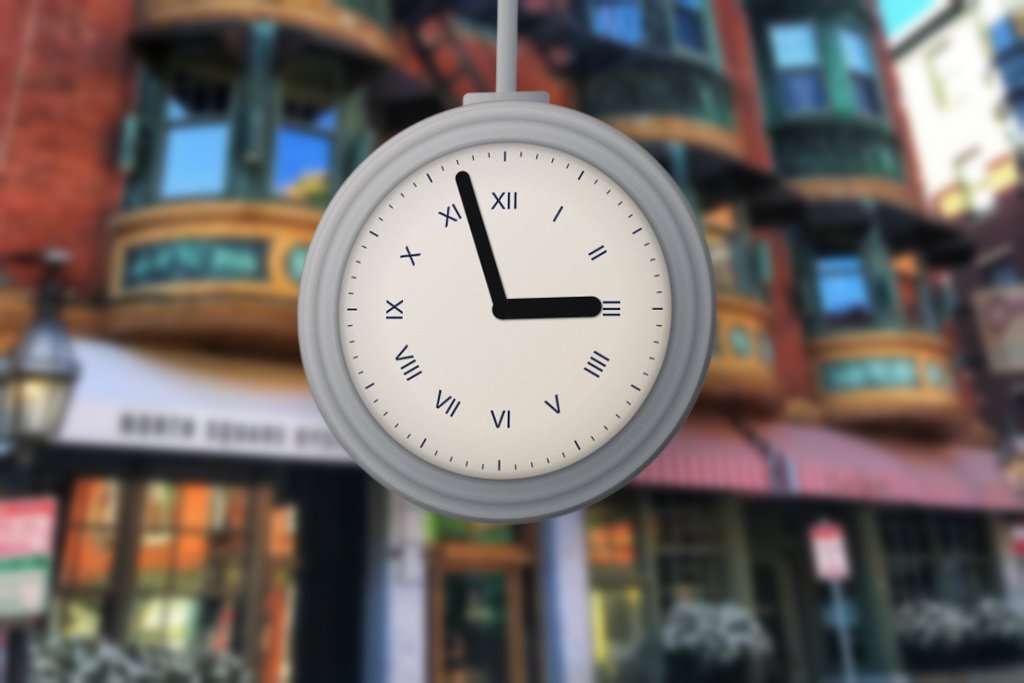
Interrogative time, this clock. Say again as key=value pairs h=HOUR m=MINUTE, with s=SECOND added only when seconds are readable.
h=2 m=57
